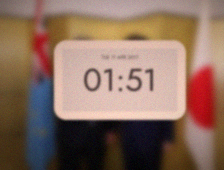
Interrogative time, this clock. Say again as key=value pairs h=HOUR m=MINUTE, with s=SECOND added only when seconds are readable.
h=1 m=51
